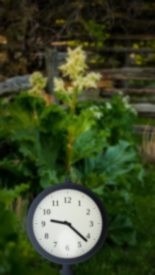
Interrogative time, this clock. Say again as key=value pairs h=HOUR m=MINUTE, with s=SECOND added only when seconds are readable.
h=9 m=22
